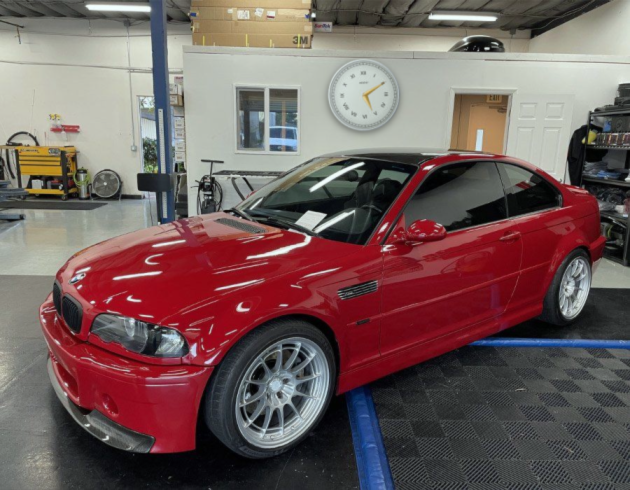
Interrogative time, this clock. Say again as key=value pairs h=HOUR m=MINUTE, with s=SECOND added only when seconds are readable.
h=5 m=10
